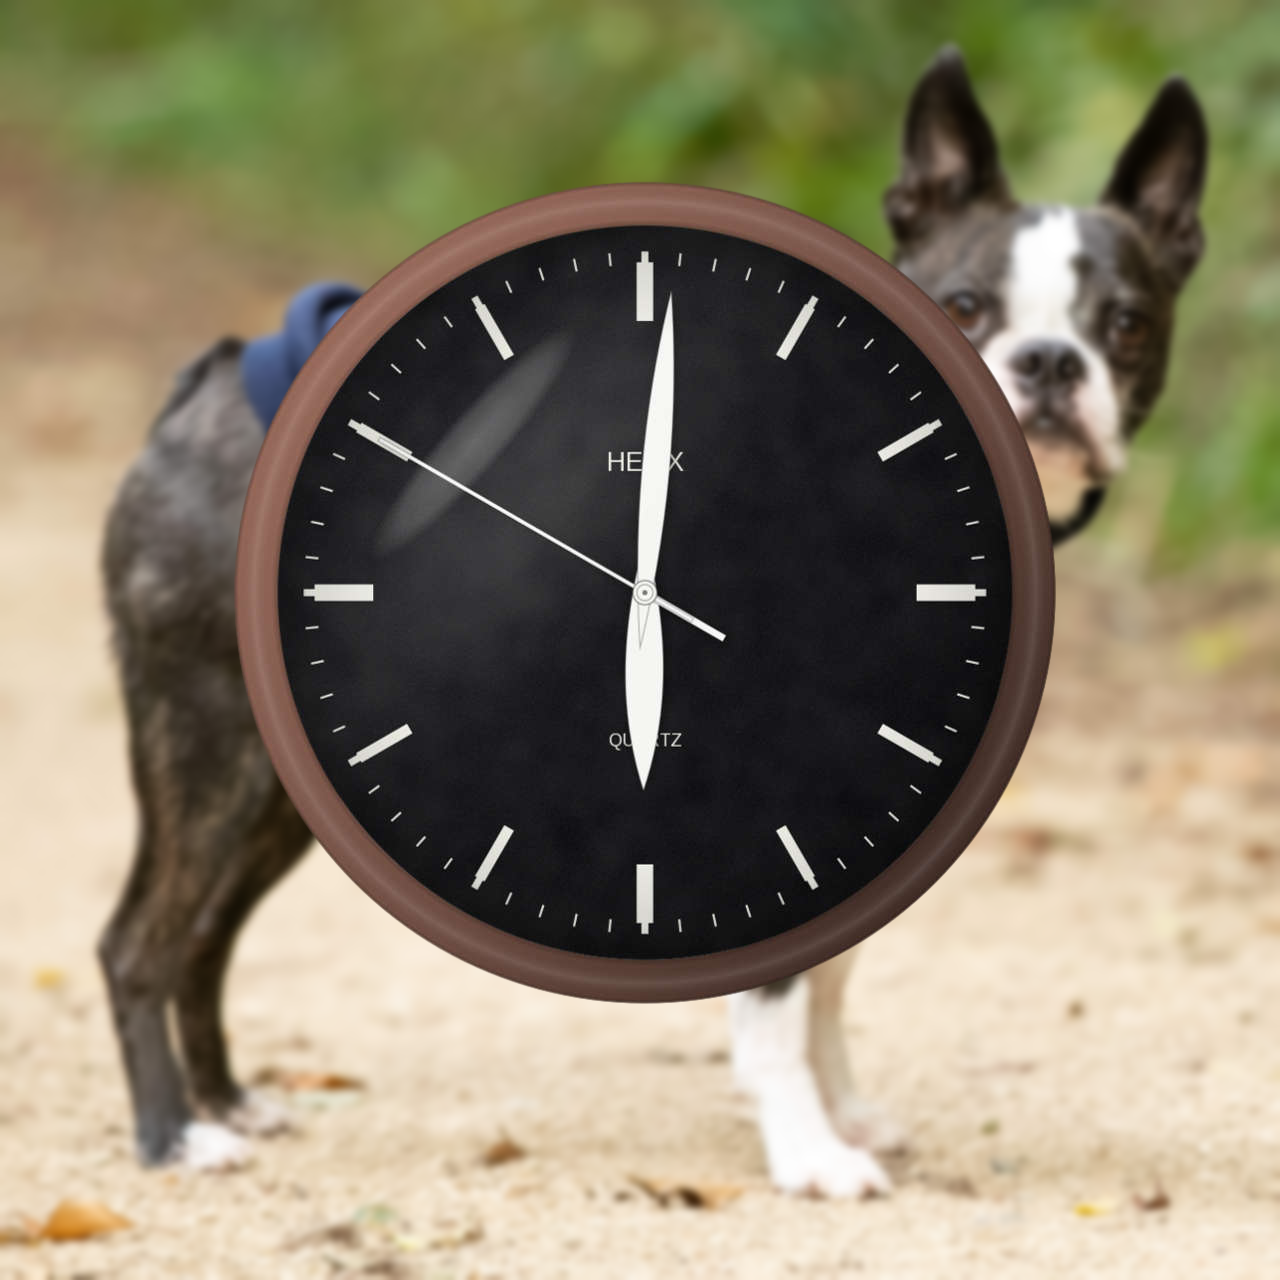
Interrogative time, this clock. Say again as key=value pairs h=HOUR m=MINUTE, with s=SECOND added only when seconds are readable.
h=6 m=0 s=50
